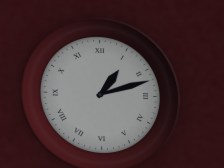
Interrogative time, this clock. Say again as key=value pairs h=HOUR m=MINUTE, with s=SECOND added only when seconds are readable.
h=1 m=12
